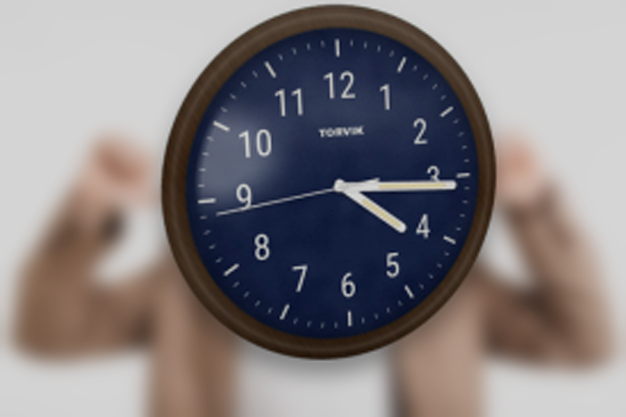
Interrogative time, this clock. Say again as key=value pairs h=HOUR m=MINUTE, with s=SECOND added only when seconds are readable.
h=4 m=15 s=44
